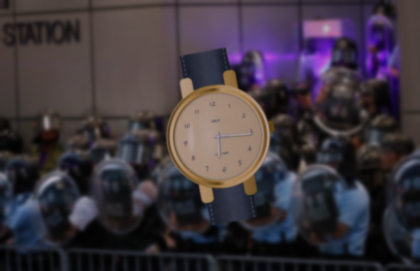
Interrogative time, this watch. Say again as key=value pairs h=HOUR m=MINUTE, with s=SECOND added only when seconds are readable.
h=6 m=16
